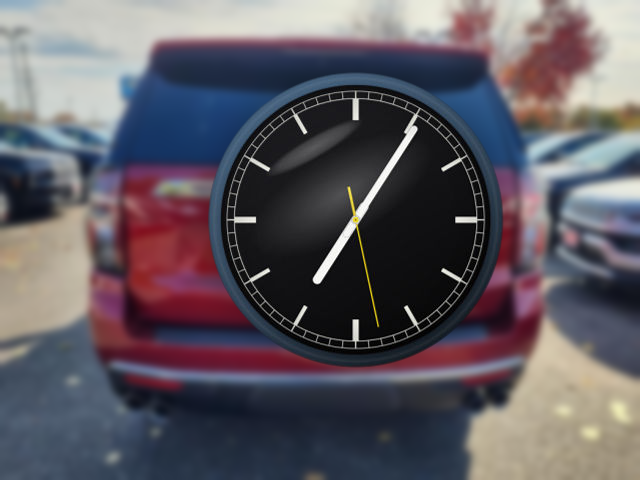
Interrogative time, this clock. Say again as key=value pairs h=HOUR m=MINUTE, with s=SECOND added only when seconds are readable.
h=7 m=5 s=28
